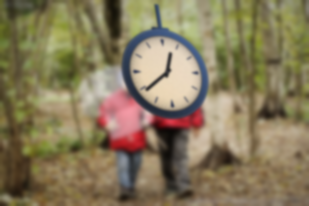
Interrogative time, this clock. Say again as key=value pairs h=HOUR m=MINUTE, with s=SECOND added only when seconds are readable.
h=12 m=39
